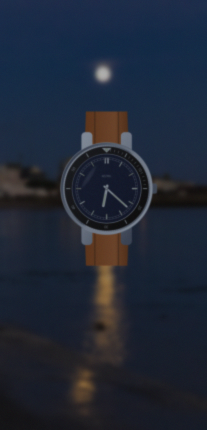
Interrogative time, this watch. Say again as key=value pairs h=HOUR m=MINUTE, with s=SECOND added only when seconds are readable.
h=6 m=22
